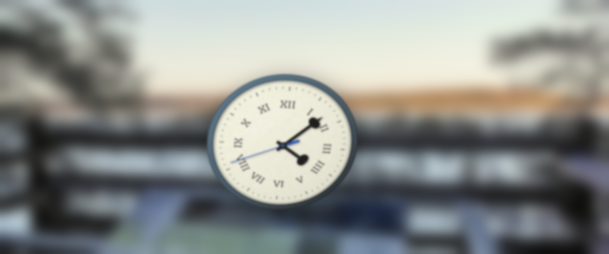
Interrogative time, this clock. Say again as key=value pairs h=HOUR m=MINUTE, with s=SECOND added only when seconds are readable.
h=4 m=7 s=41
